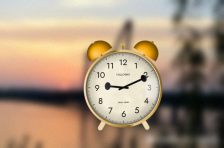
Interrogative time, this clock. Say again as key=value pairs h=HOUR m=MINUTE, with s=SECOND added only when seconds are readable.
h=9 m=11
